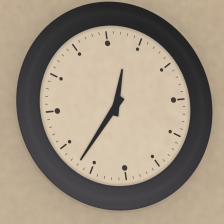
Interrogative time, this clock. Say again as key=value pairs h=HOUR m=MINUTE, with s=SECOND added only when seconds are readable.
h=12 m=37
